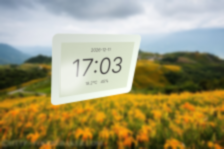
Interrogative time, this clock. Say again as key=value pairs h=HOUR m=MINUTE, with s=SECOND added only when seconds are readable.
h=17 m=3
